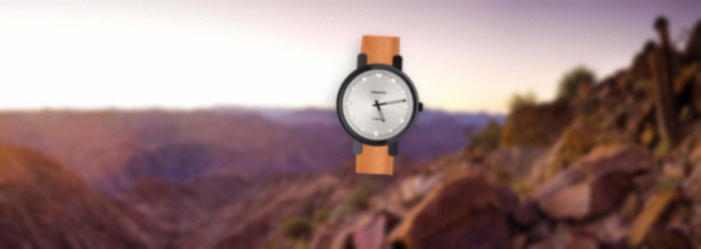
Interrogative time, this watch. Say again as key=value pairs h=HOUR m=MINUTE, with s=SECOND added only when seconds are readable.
h=5 m=13
